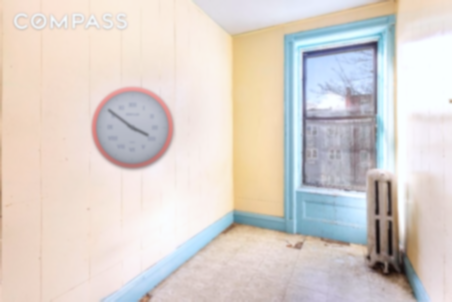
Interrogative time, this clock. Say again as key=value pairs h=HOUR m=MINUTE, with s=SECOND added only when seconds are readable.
h=3 m=51
